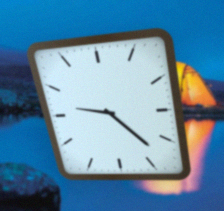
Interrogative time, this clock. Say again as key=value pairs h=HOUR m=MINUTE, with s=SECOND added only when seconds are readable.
h=9 m=23
